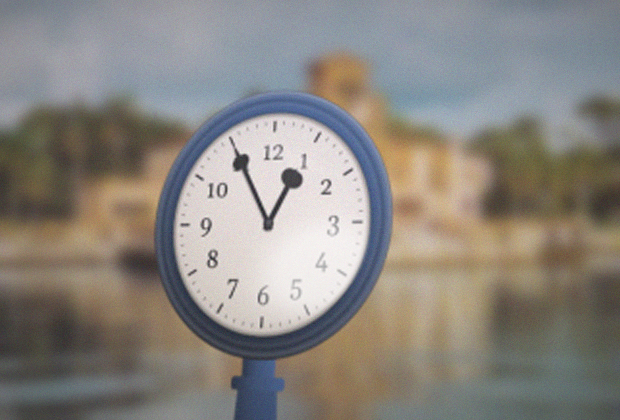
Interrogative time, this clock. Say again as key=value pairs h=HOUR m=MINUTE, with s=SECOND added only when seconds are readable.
h=12 m=55
